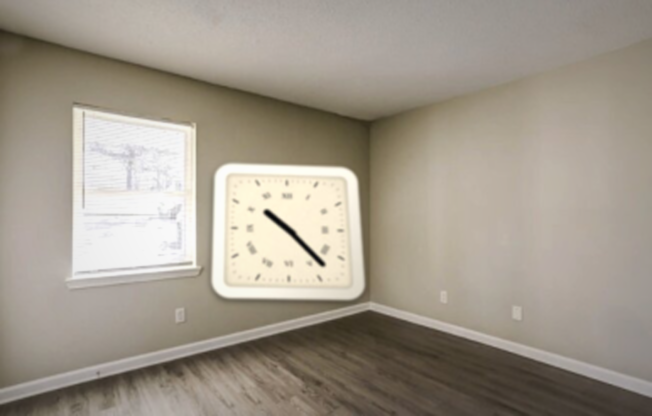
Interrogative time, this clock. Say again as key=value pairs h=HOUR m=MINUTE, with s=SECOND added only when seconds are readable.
h=10 m=23
